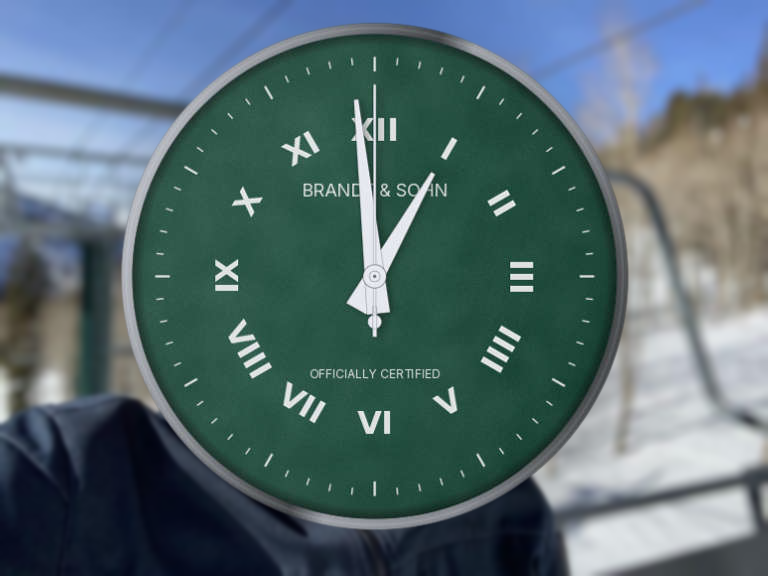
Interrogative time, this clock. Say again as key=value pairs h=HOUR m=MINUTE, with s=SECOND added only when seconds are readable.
h=12 m=59 s=0
